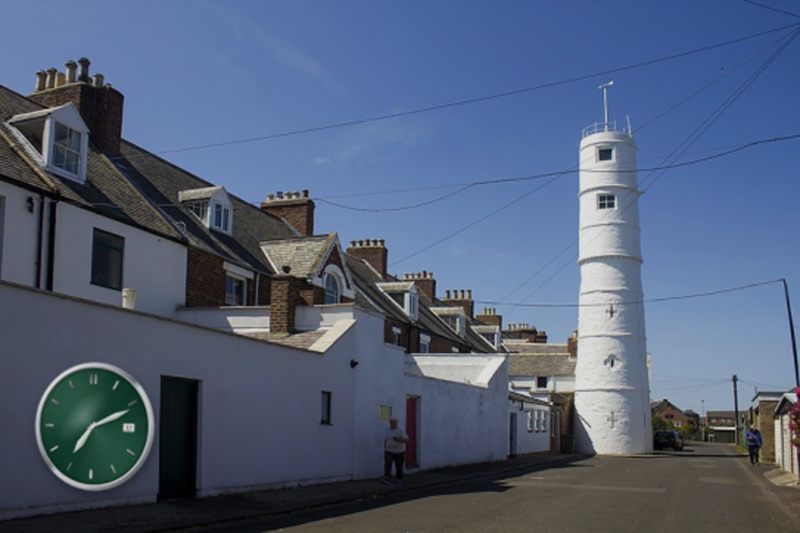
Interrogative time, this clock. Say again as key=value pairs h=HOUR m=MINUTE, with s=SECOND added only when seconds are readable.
h=7 m=11
